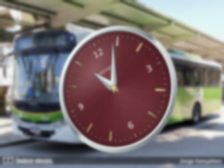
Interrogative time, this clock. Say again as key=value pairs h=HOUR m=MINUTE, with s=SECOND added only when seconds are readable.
h=11 m=4
